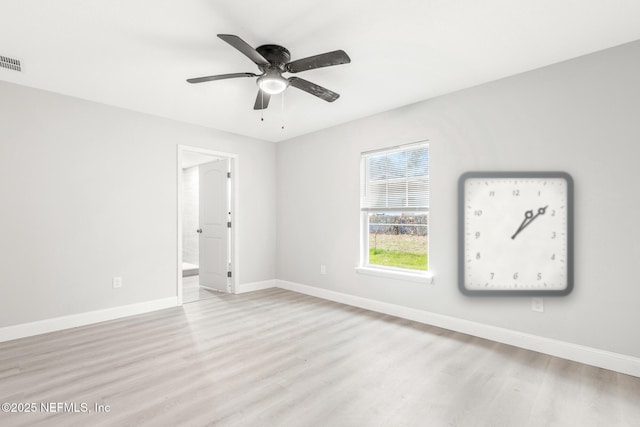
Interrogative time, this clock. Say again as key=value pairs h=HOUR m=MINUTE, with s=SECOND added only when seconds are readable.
h=1 m=8
